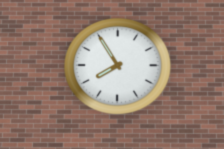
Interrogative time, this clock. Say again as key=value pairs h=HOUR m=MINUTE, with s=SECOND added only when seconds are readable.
h=7 m=55
